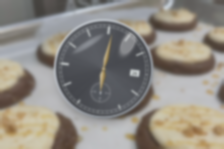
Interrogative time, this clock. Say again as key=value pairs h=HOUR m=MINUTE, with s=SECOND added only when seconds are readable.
h=6 m=1
